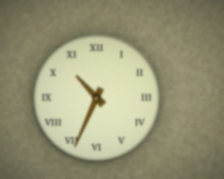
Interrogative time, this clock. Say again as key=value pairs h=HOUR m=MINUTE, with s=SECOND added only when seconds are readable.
h=10 m=34
